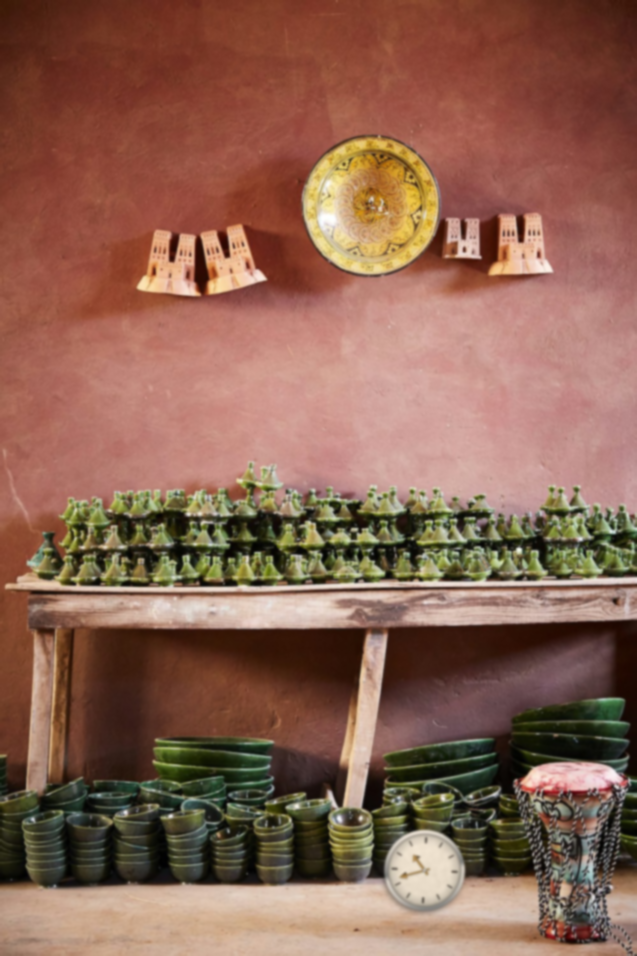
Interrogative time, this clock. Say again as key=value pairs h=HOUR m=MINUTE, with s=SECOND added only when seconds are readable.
h=10 m=42
